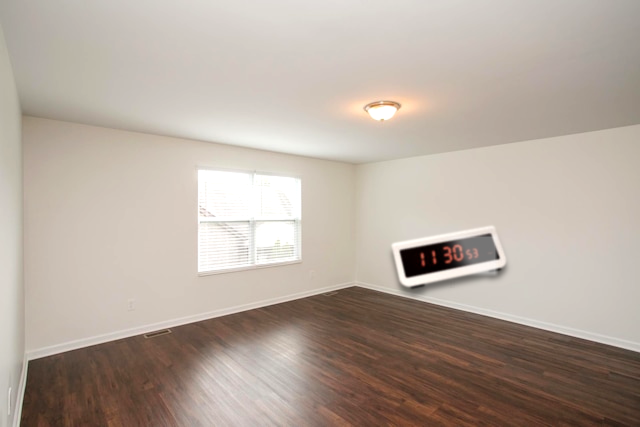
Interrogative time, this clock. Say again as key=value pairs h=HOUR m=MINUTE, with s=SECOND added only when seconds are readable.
h=11 m=30
